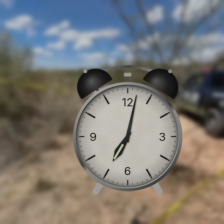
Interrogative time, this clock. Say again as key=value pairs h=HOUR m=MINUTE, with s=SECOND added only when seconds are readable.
h=7 m=2
